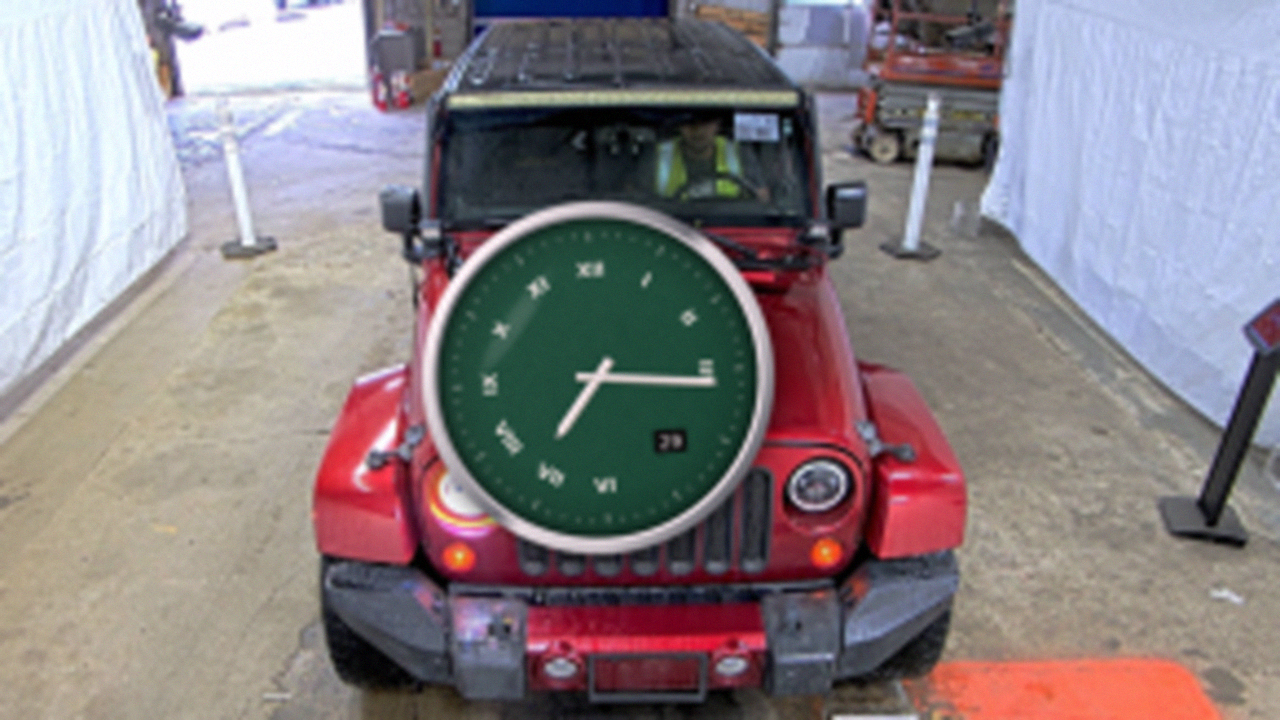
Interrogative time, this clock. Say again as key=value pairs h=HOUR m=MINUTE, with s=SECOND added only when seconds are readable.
h=7 m=16
